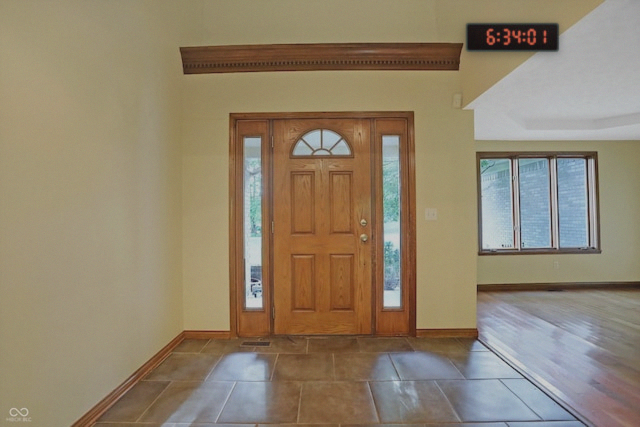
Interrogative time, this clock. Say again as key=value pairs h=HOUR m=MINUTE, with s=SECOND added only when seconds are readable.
h=6 m=34 s=1
